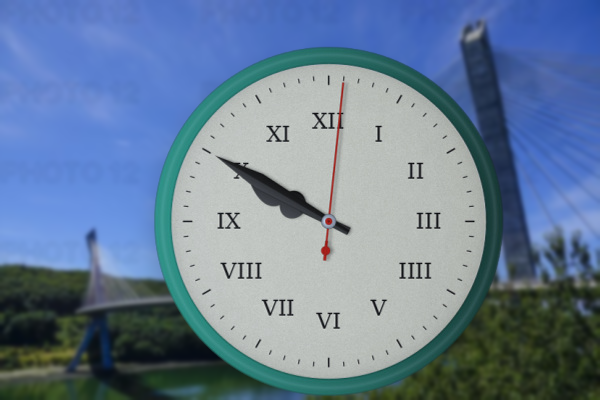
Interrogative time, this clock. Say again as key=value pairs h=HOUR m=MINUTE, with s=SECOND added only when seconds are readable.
h=9 m=50 s=1
